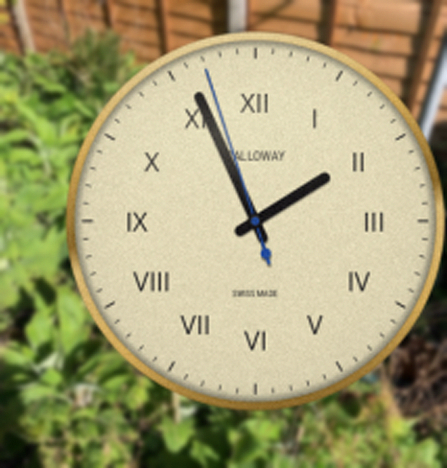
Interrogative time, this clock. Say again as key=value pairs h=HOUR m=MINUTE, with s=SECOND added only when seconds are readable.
h=1 m=55 s=57
